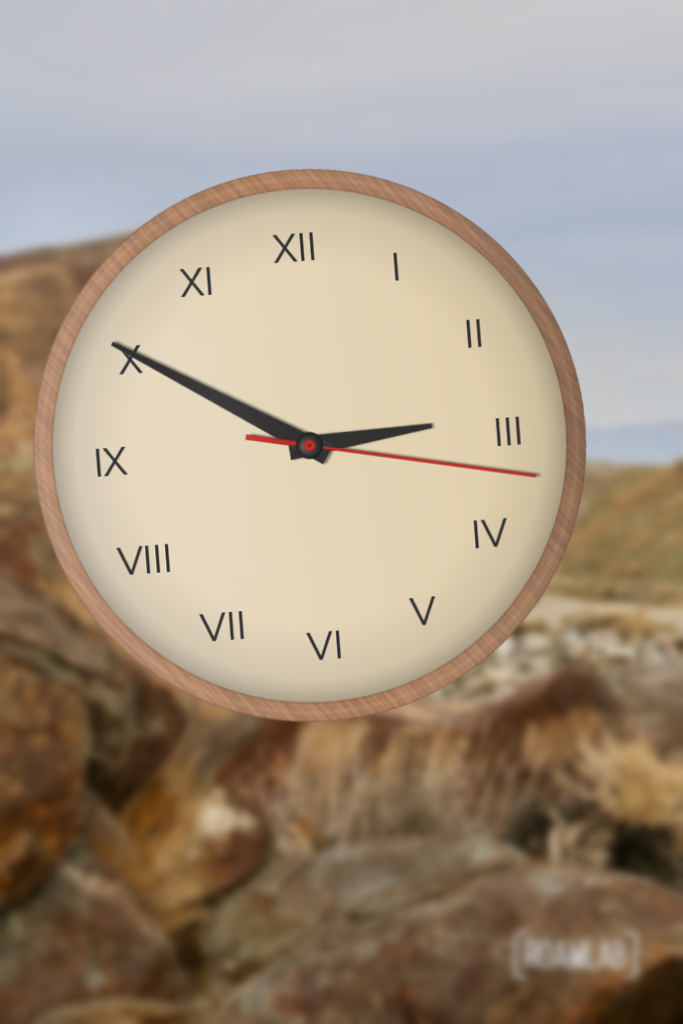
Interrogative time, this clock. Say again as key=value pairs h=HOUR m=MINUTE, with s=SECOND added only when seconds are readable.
h=2 m=50 s=17
